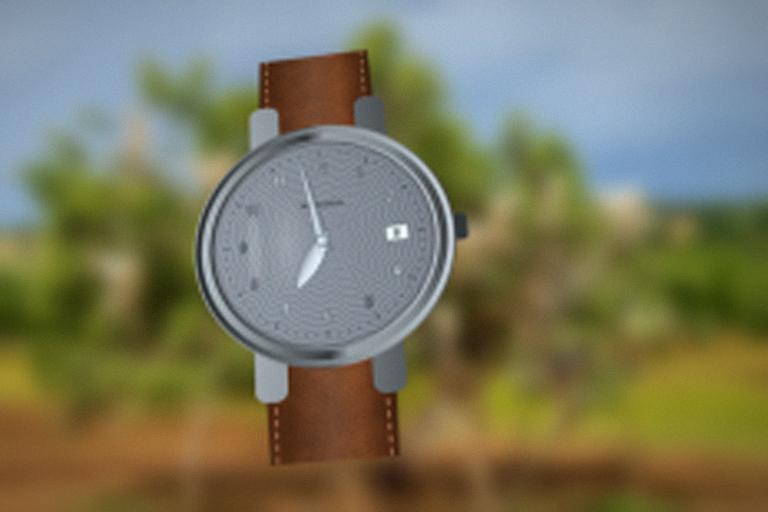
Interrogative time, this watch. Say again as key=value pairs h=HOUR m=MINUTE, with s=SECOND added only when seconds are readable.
h=6 m=58
